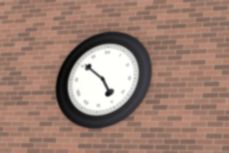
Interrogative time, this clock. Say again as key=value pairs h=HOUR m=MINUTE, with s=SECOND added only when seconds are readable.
h=4 m=51
